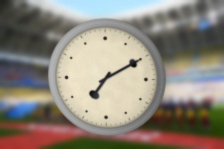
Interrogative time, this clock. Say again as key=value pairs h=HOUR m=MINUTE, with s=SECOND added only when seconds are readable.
h=7 m=10
